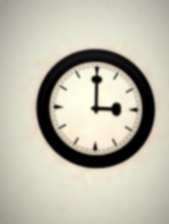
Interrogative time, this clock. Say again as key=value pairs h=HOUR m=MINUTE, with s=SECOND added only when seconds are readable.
h=3 m=0
